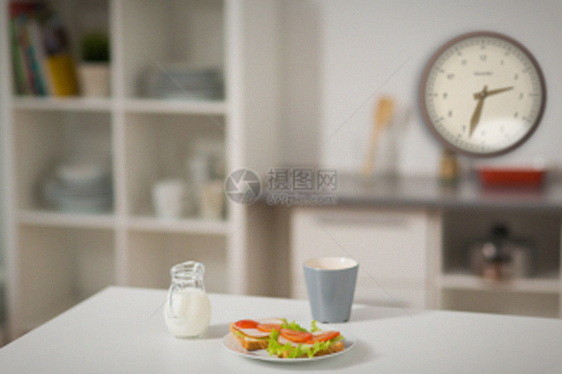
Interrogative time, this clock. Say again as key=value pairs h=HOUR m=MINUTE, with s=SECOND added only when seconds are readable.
h=2 m=33
